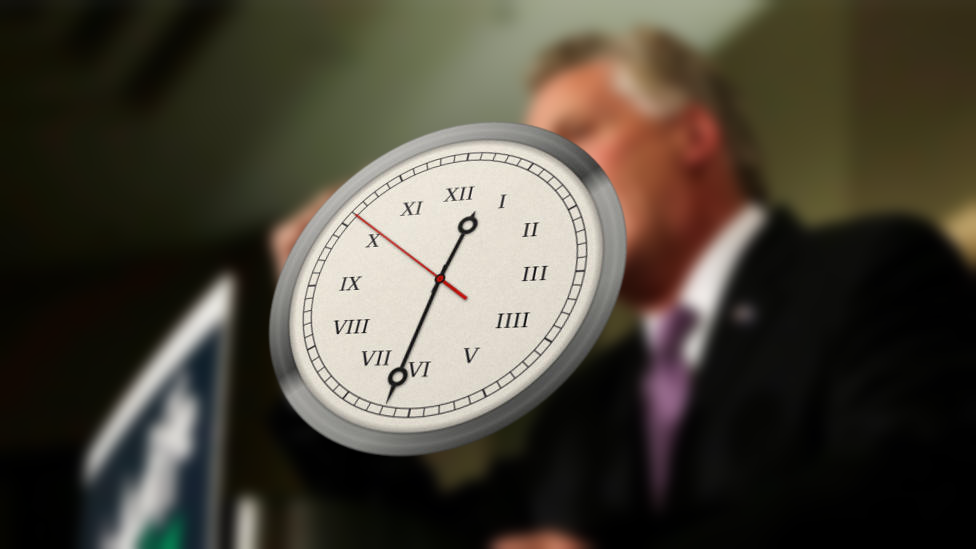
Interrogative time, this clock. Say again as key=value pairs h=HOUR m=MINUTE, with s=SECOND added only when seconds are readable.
h=12 m=31 s=51
